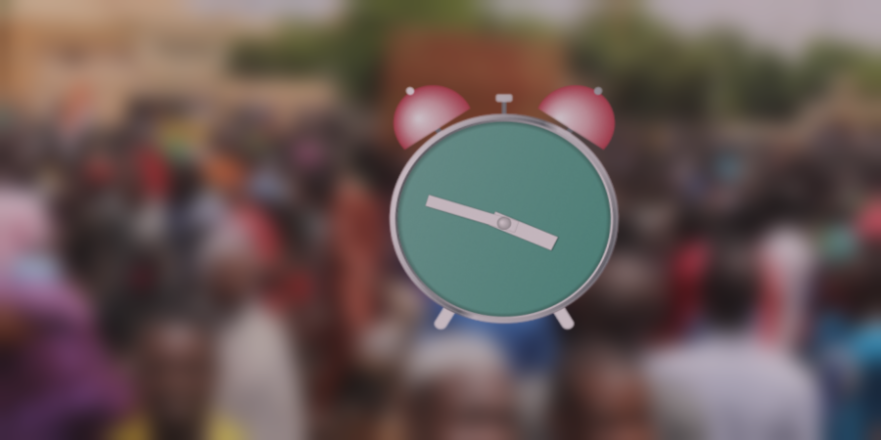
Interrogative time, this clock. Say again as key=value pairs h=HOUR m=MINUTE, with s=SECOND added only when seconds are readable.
h=3 m=48
